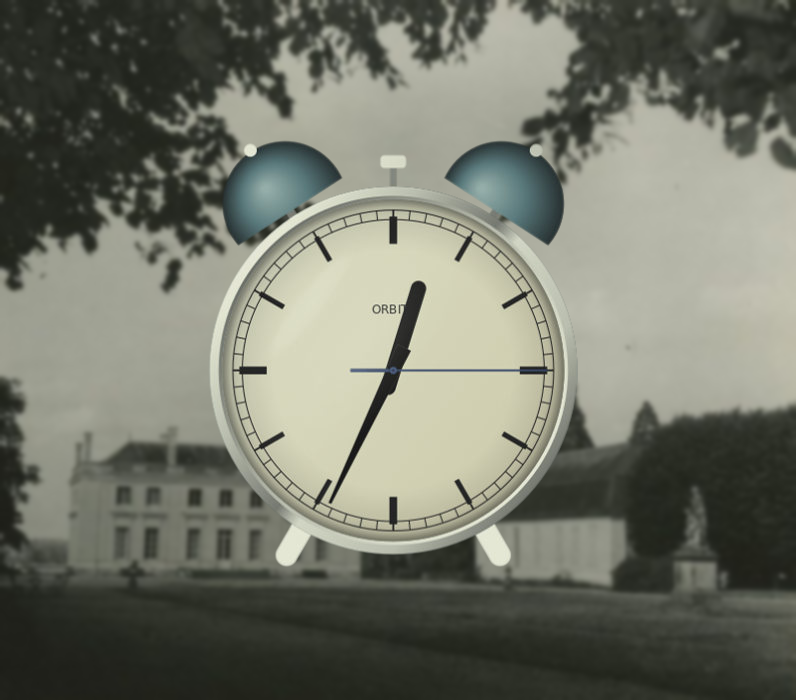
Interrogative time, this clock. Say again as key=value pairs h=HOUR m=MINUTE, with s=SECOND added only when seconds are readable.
h=12 m=34 s=15
